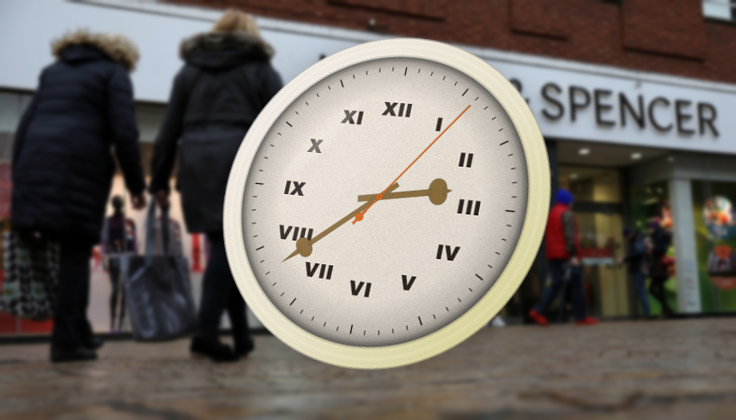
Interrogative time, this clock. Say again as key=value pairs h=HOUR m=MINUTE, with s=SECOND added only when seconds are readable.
h=2 m=38 s=6
